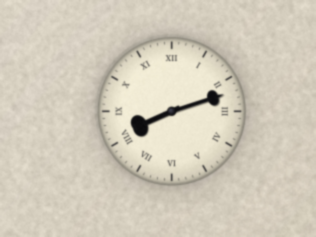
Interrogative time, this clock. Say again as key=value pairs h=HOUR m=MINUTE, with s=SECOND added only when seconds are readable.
h=8 m=12
